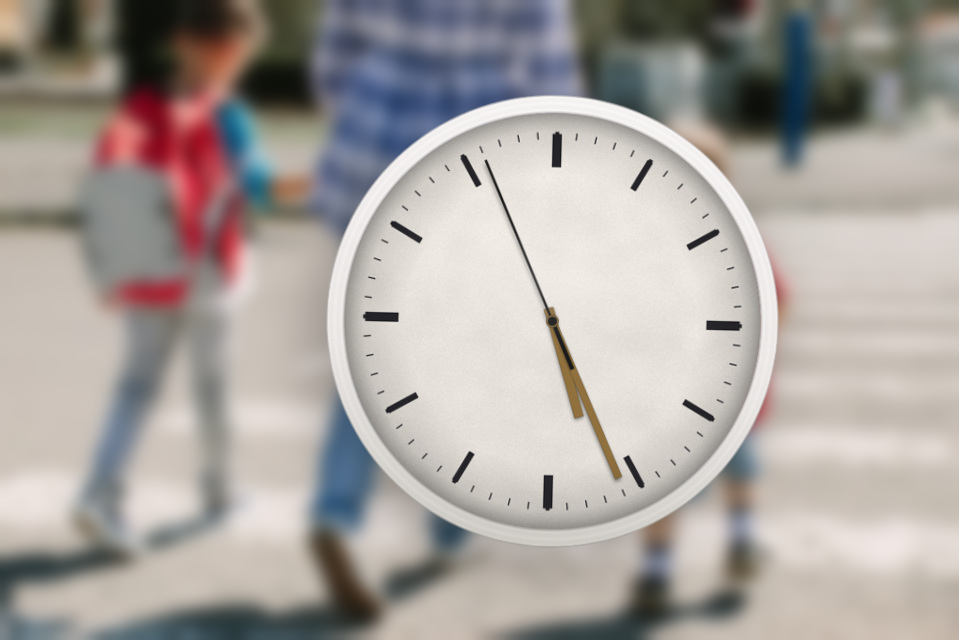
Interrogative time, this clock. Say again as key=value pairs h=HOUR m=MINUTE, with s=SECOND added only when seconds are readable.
h=5 m=25 s=56
